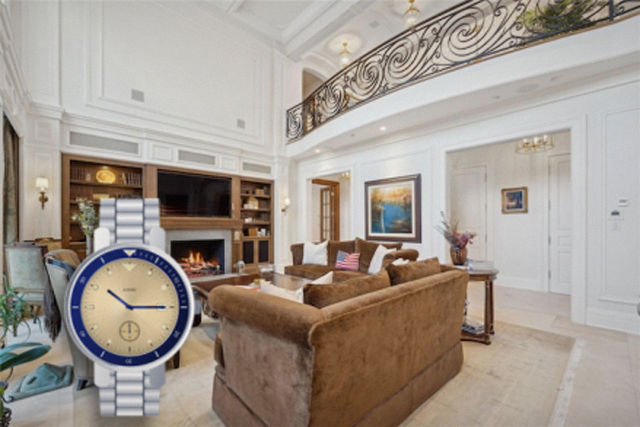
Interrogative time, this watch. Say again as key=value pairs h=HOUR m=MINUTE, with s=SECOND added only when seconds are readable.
h=10 m=15
